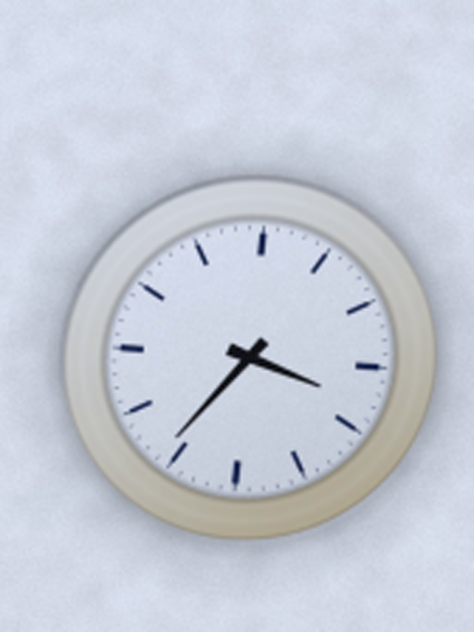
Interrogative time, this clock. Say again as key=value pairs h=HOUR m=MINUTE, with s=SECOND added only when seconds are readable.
h=3 m=36
